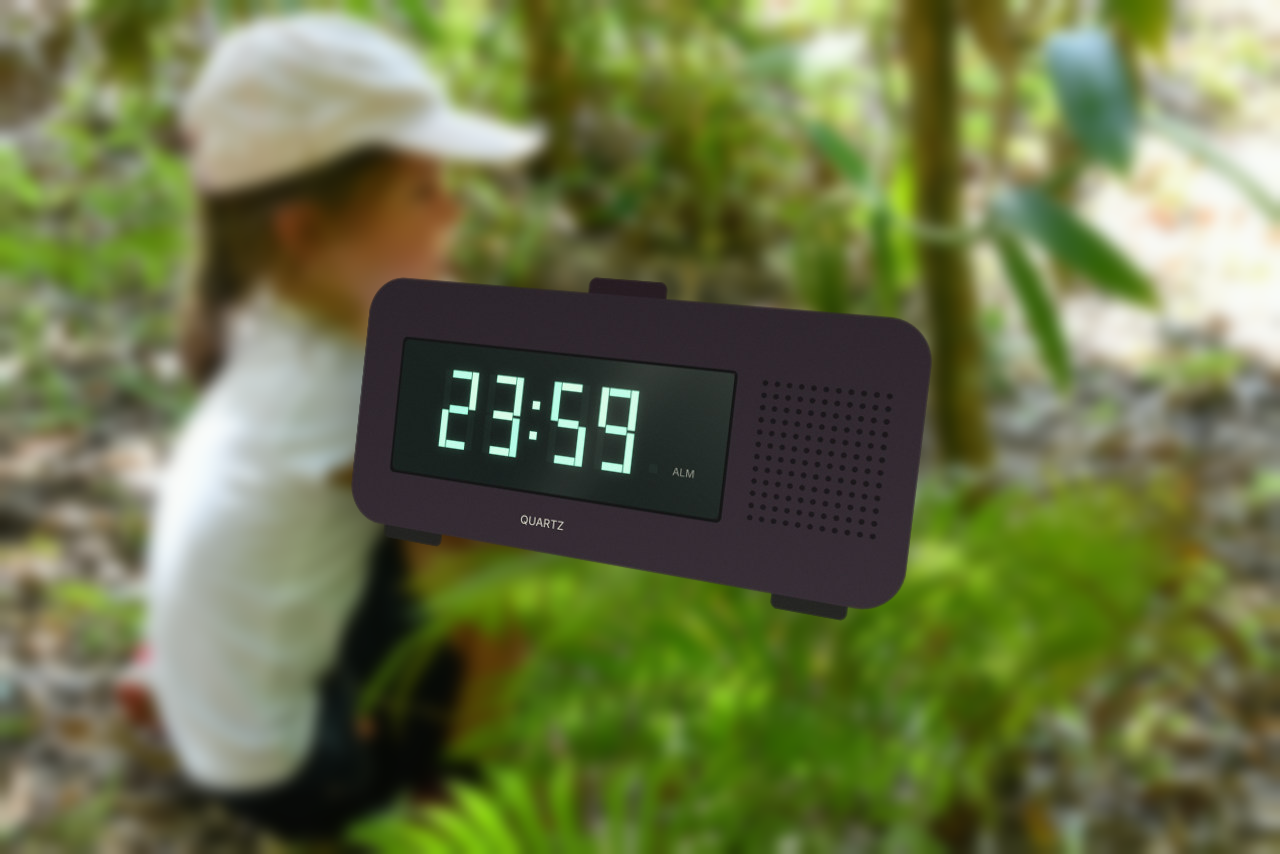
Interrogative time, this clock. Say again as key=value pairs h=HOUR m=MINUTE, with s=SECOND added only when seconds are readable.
h=23 m=59
